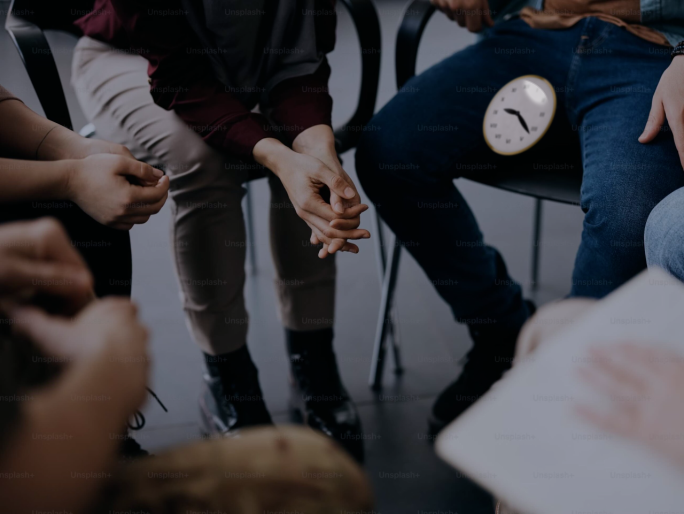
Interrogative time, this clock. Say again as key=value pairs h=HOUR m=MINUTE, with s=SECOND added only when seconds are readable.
h=9 m=22
